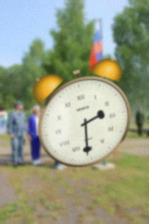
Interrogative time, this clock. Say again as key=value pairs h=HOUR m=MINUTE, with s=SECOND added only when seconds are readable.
h=2 m=31
